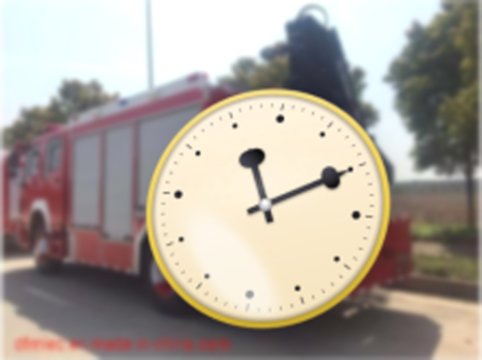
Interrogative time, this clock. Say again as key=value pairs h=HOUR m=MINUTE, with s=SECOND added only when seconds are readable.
h=11 m=10
